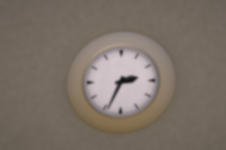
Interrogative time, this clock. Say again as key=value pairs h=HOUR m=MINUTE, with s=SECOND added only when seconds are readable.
h=2 m=34
